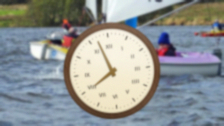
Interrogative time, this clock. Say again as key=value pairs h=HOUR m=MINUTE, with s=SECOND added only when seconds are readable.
h=7 m=57
